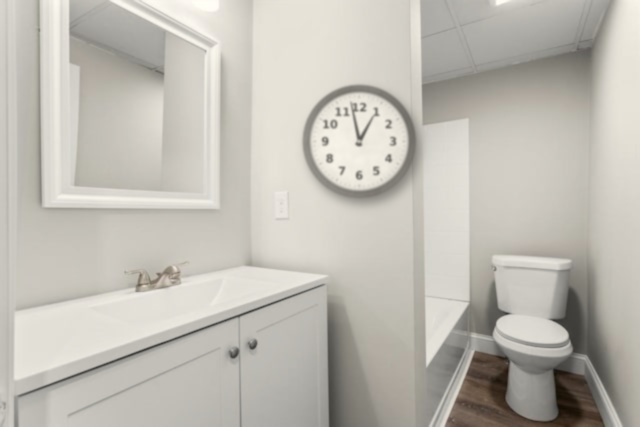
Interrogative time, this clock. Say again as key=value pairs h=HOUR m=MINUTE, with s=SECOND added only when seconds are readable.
h=12 m=58
